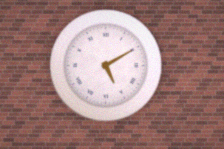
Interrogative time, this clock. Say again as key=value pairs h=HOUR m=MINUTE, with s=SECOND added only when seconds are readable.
h=5 m=10
